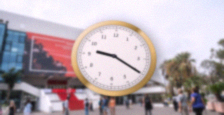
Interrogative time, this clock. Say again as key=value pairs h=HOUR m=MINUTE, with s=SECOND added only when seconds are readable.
h=9 m=20
